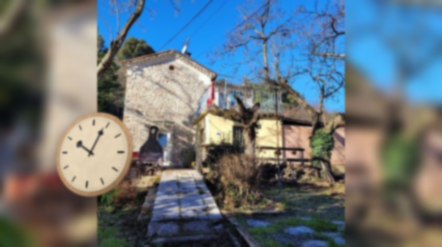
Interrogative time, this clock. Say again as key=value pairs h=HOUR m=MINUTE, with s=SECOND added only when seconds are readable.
h=10 m=4
